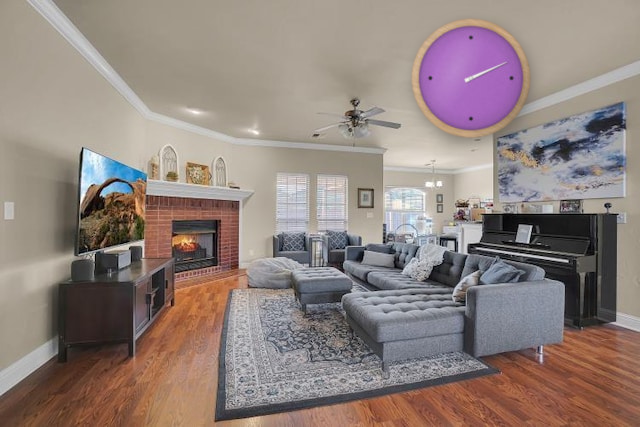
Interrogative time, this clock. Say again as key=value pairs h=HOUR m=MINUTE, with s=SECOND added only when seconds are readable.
h=2 m=11
